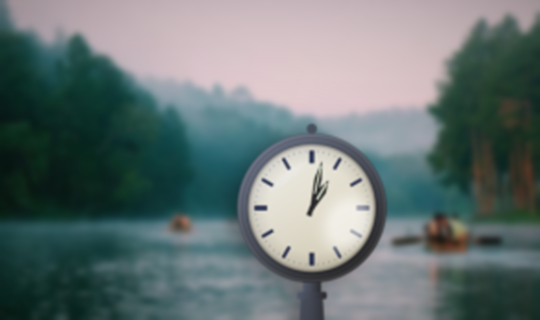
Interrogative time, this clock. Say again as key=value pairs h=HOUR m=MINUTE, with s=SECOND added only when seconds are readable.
h=1 m=2
